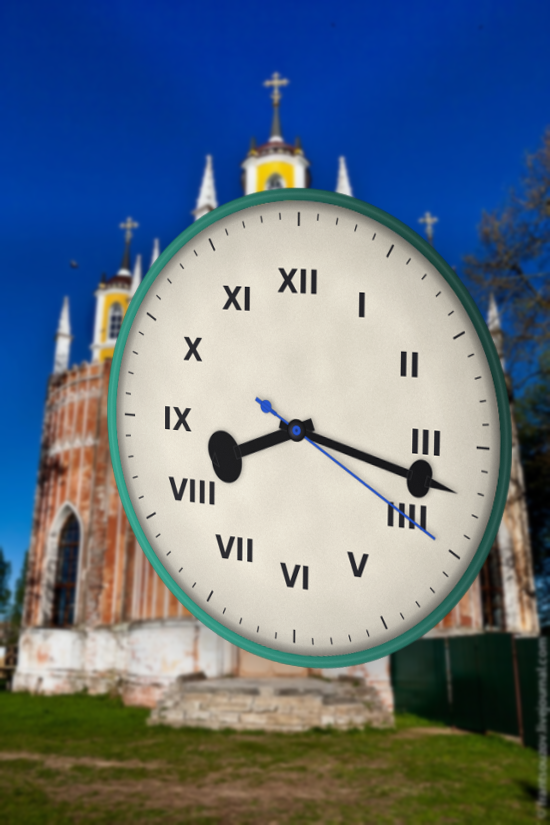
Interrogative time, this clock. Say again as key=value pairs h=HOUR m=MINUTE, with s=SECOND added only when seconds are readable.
h=8 m=17 s=20
